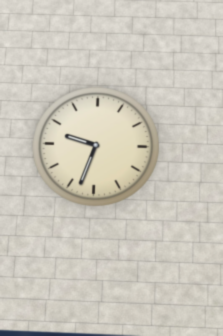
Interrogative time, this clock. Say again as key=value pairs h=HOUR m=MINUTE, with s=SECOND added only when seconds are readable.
h=9 m=33
